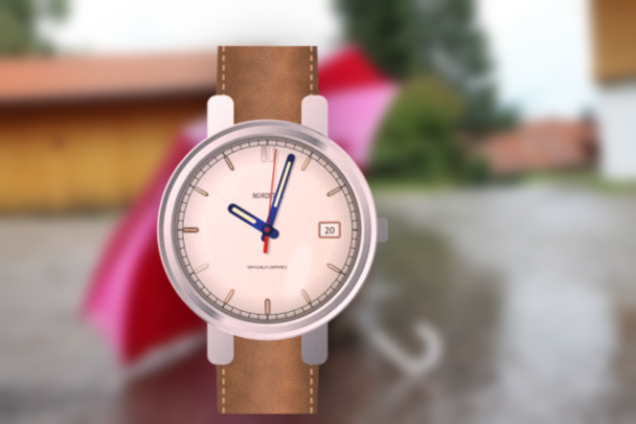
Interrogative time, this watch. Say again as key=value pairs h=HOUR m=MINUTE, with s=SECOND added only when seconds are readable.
h=10 m=3 s=1
